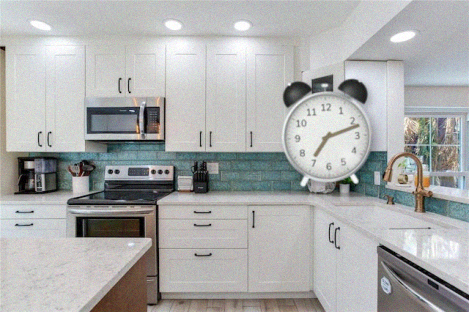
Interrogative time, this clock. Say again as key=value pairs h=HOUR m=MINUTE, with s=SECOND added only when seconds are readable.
h=7 m=12
